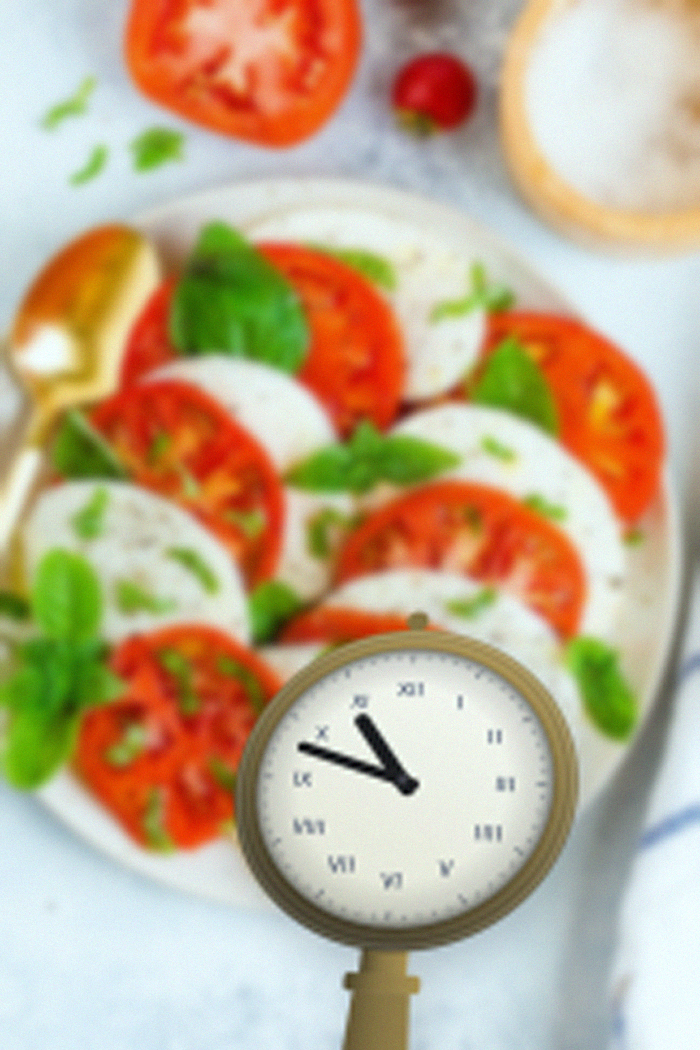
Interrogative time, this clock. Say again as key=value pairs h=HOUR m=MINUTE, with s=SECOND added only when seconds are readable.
h=10 m=48
